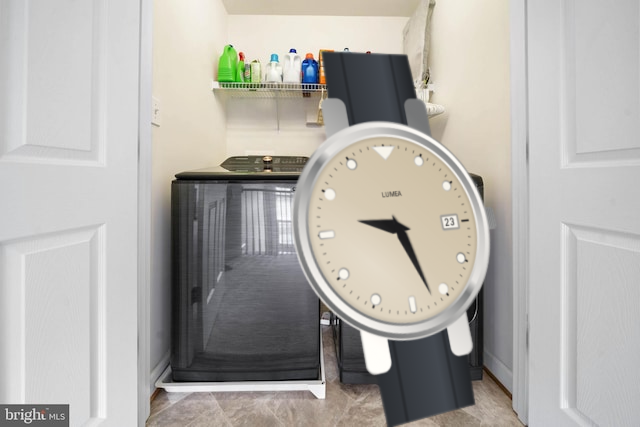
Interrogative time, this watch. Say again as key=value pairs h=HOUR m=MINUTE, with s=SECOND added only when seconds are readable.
h=9 m=27
